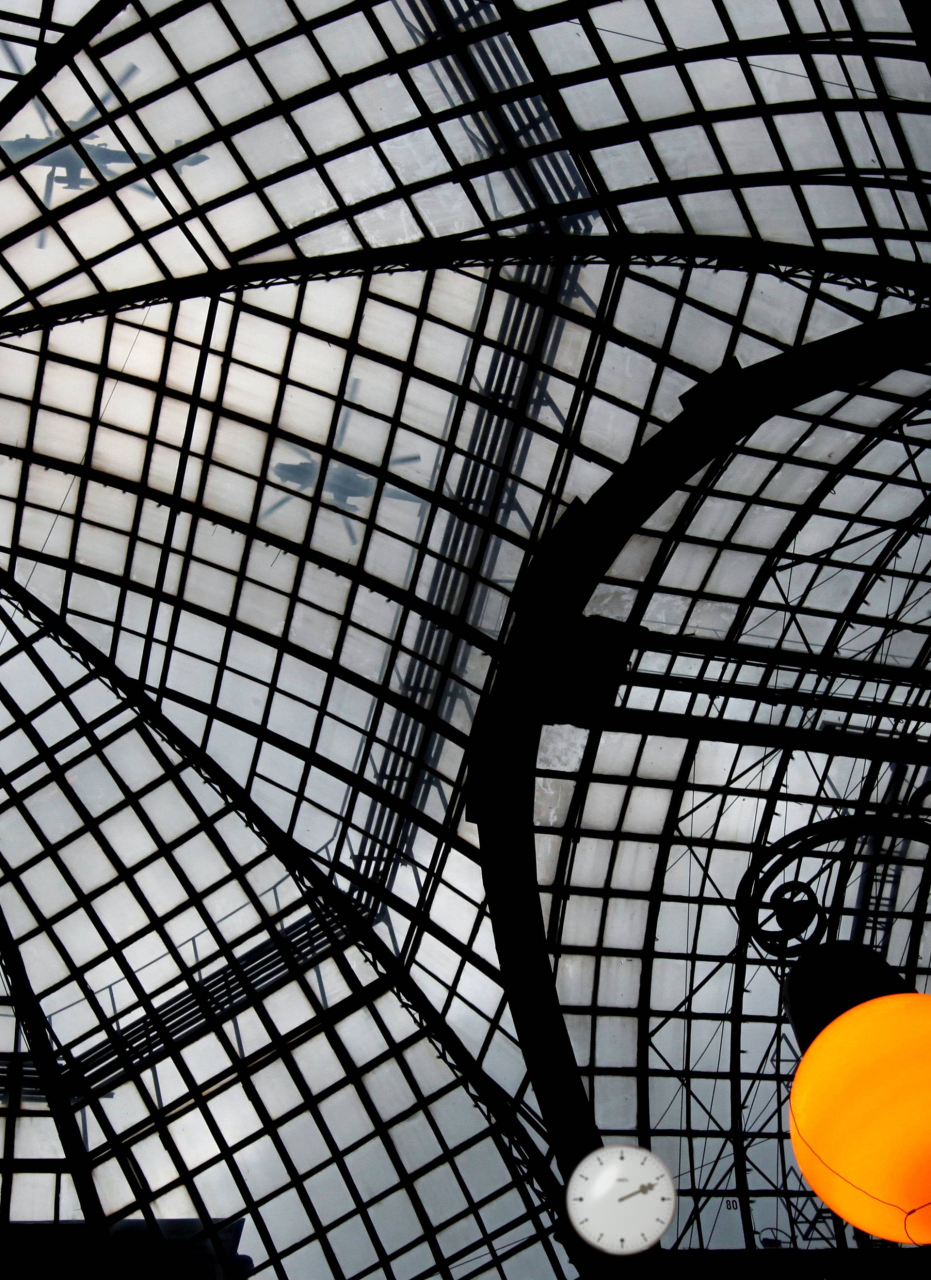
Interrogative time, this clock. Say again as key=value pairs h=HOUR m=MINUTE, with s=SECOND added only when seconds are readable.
h=2 m=11
